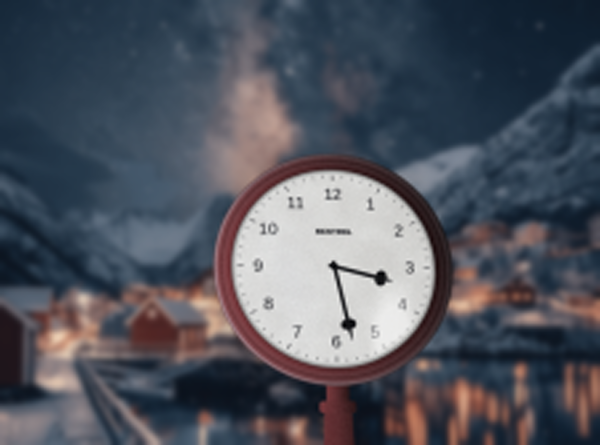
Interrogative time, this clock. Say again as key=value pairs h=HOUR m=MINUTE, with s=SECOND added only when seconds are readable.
h=3 m=28
